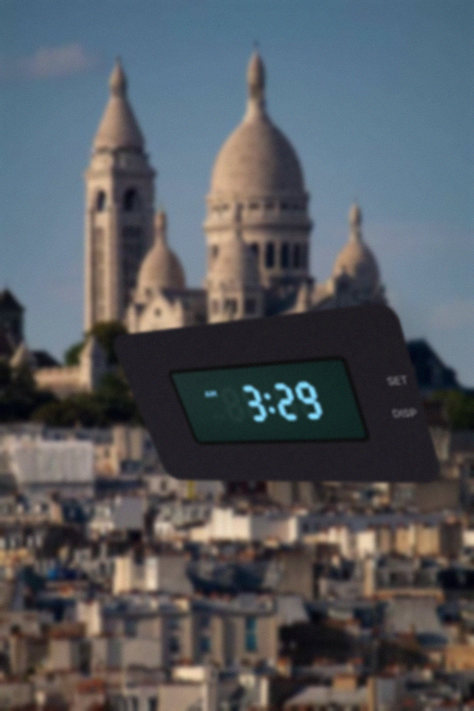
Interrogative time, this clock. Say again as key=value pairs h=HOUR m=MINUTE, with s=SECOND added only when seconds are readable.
h=3 m=29
